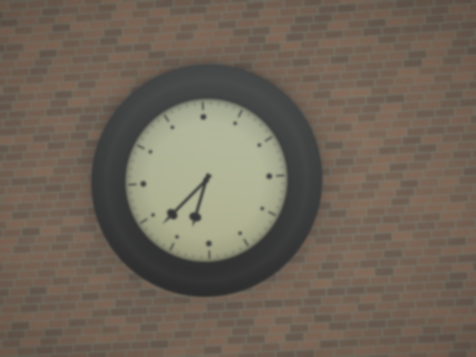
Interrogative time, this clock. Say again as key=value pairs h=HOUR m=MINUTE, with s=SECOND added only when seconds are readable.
h=6 m=38
